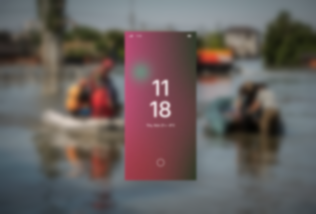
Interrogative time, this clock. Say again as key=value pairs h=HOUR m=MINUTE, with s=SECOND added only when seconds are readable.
h=11 m=18
